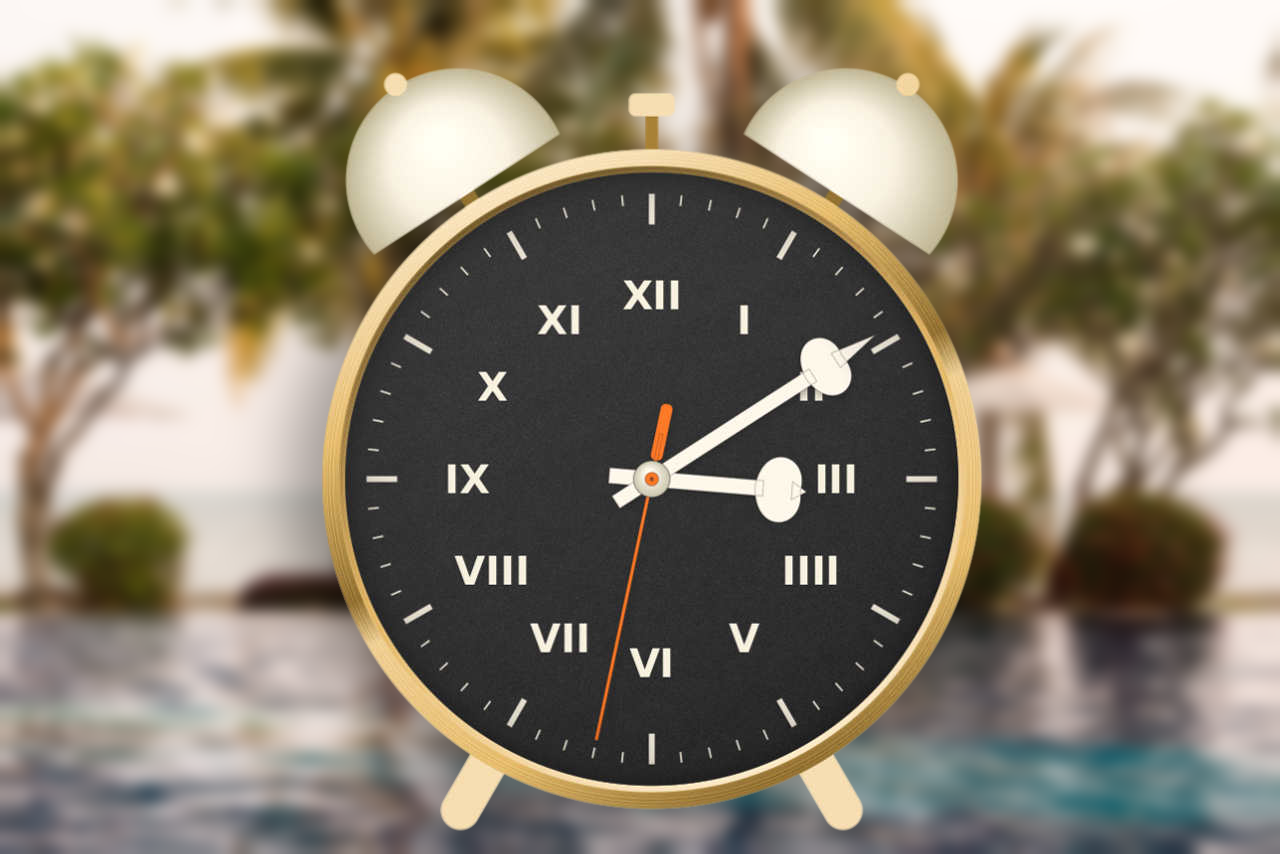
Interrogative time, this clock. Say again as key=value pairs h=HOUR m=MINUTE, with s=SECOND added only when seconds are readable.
h=3 m=9 s=32
